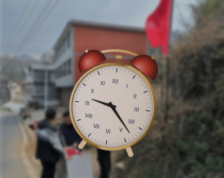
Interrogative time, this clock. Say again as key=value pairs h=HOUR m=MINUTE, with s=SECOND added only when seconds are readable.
h=9 m=23
